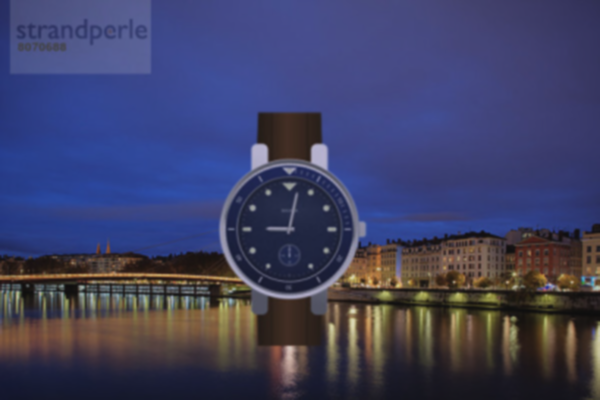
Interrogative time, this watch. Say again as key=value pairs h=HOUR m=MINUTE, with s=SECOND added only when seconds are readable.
h=9 m=2
